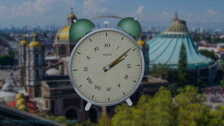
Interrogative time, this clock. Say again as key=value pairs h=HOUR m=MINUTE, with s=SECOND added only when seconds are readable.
h=2 m=9
